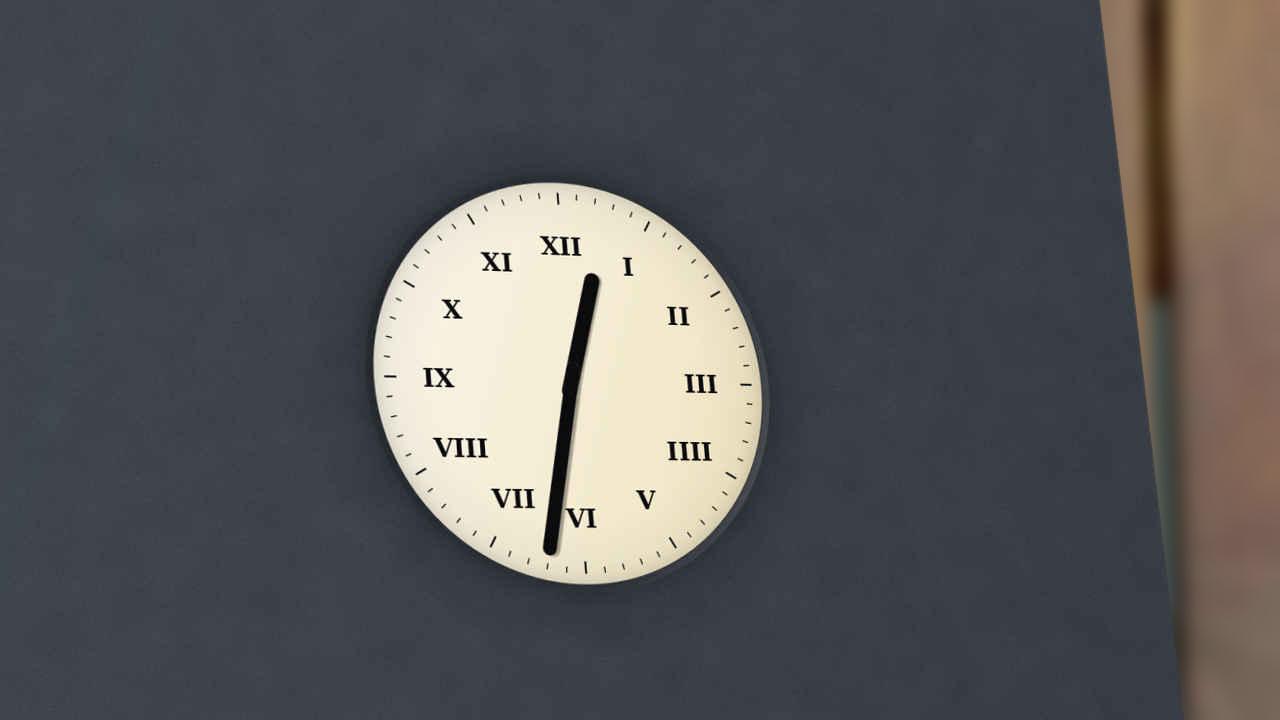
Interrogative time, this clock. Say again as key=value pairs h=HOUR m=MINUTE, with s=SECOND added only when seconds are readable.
h=12 m=32
